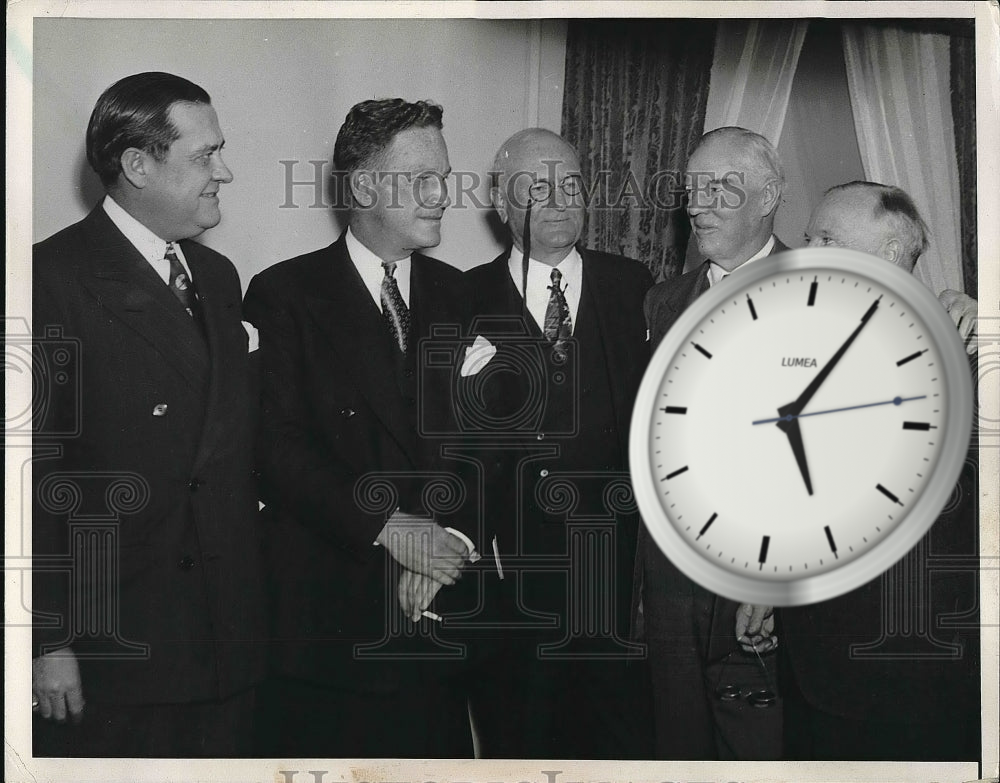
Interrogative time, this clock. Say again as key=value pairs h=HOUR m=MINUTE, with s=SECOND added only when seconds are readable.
h=5 m=5 s=13
